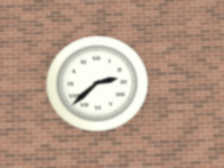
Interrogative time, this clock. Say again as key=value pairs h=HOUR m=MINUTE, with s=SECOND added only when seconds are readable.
h=2 m=38
